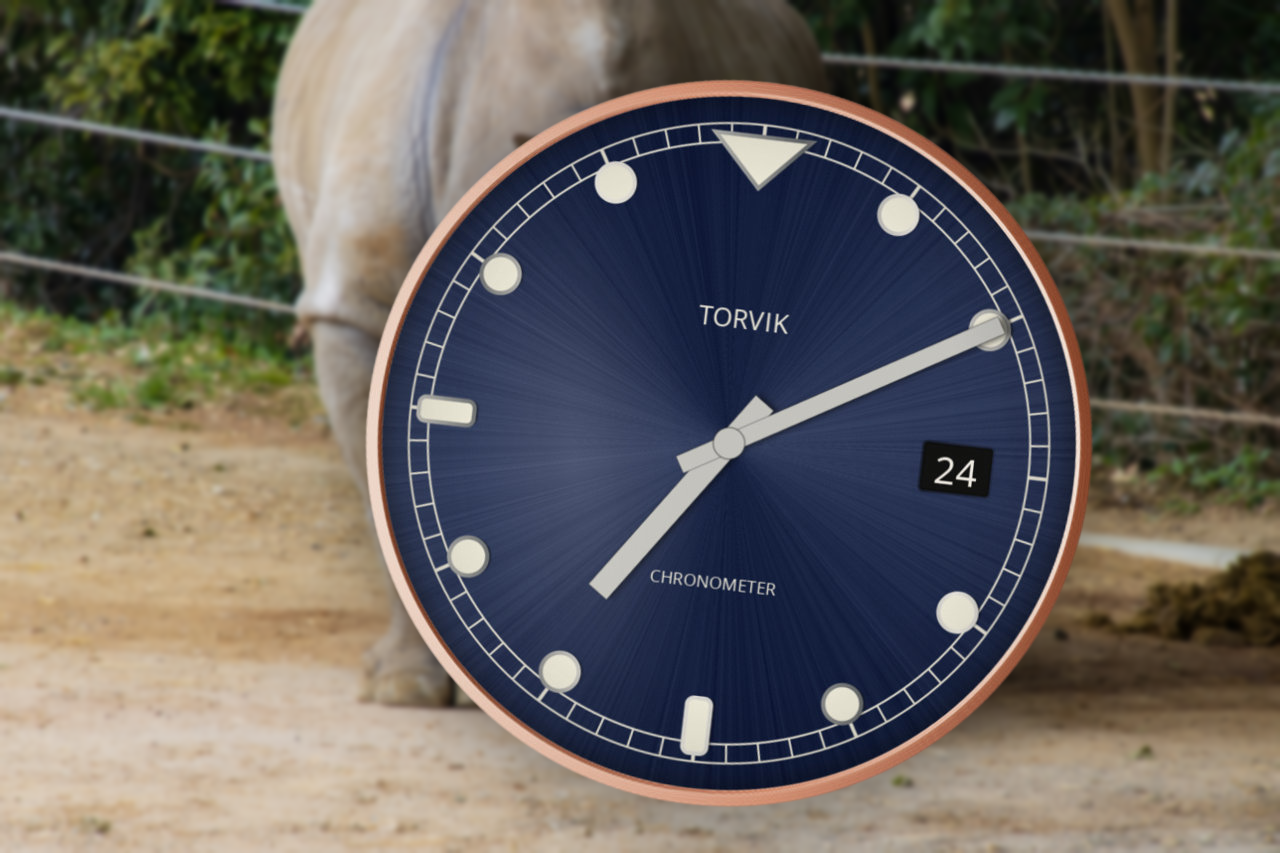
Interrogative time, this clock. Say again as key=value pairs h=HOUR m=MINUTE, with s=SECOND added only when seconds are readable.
h=7 m=10
